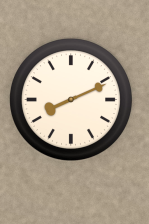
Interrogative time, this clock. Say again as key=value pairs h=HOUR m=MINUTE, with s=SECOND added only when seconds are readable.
h=8 m=11
